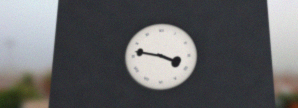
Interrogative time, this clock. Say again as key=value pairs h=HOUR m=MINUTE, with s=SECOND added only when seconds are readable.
h=3 m=47
